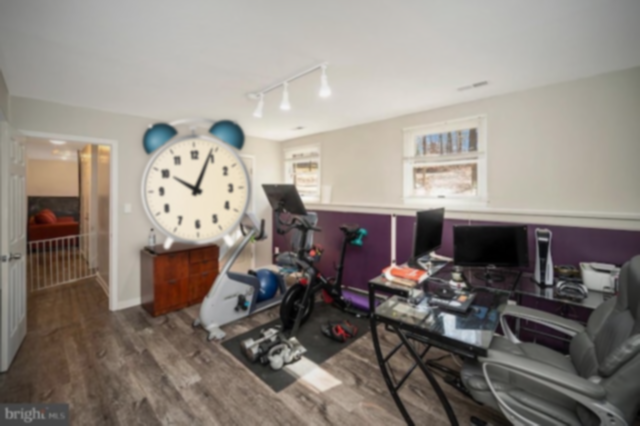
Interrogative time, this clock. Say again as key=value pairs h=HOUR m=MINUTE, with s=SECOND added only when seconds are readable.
h=10 m=4
